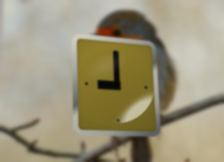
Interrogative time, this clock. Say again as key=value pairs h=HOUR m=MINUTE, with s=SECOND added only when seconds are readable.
h=9 m=0
